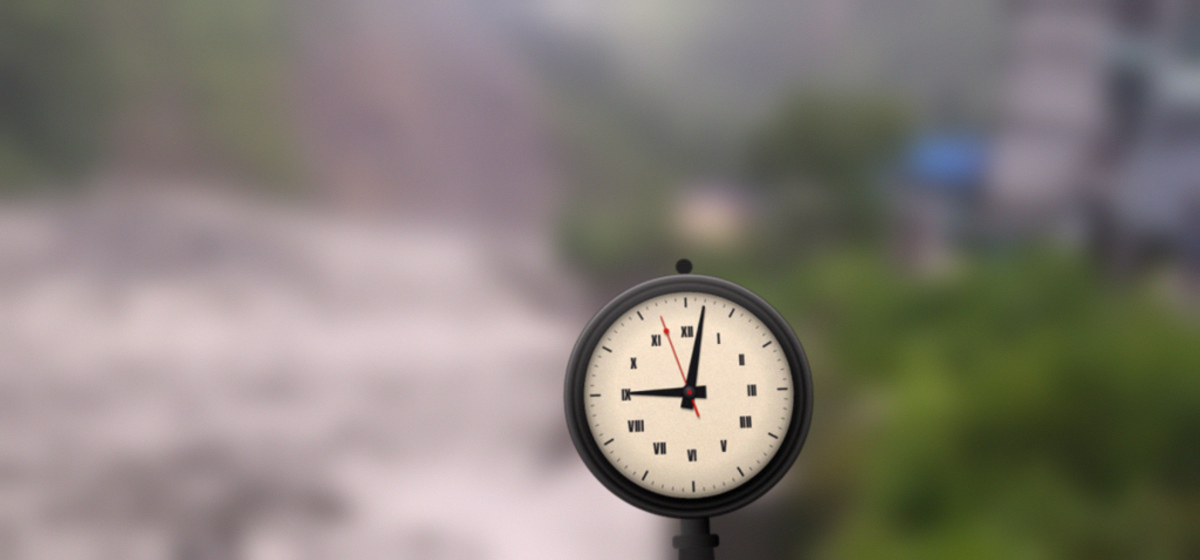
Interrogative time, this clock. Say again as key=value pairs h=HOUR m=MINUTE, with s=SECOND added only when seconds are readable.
h=9 m=1 s=57
